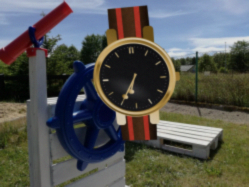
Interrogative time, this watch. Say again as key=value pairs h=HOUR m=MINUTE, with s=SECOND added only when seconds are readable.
h=6 m=35
